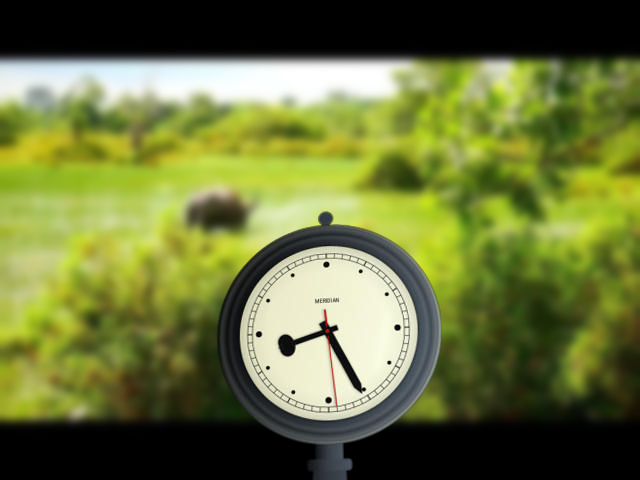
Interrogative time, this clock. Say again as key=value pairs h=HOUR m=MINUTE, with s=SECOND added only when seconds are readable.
h=8 m=25 s=29
